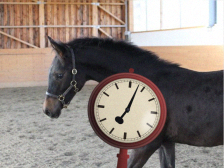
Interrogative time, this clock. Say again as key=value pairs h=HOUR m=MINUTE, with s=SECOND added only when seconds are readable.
h=7 m=3
